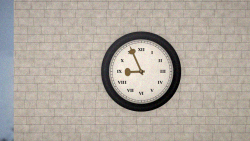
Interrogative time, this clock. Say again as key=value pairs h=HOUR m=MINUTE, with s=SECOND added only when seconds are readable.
h=8 m=56
